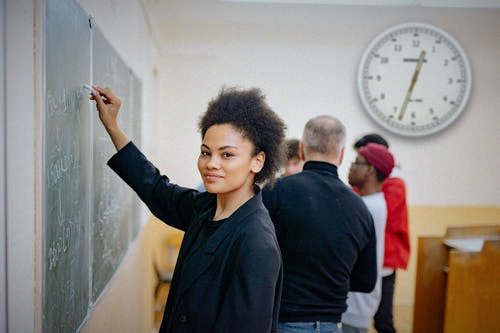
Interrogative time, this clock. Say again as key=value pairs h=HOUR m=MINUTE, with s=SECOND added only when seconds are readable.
h=12 m=33
